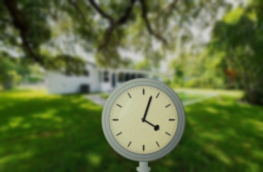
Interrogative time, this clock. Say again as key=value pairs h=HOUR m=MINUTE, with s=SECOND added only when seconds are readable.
h=4 m=3
